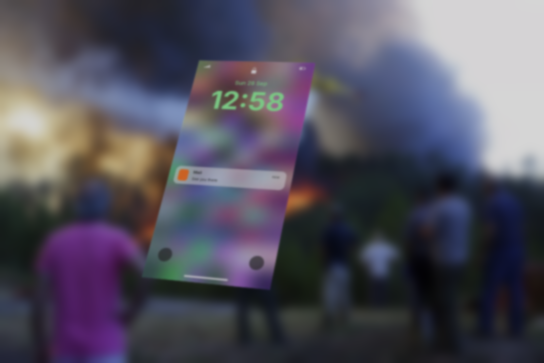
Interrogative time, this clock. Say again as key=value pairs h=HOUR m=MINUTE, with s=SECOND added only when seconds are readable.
h=12 m=58
